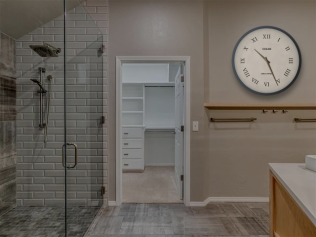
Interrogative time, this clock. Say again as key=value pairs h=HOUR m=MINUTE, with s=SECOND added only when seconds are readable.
h=10 m=26
